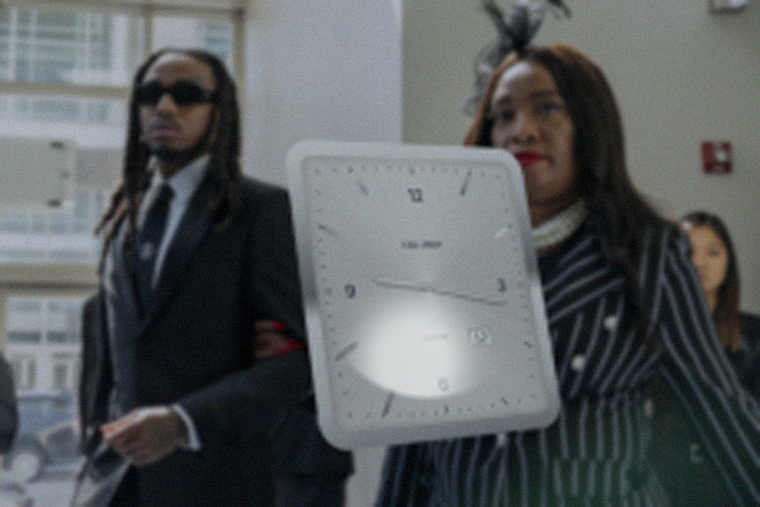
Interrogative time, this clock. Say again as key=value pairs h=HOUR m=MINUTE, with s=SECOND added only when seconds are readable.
h=9 m=17
